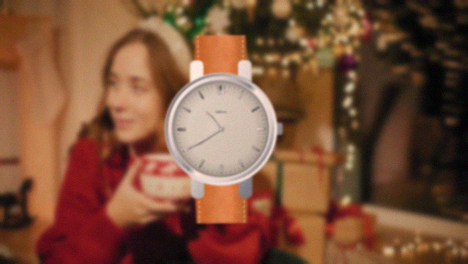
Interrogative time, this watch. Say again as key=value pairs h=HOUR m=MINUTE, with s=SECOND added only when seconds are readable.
h=10 m=40
